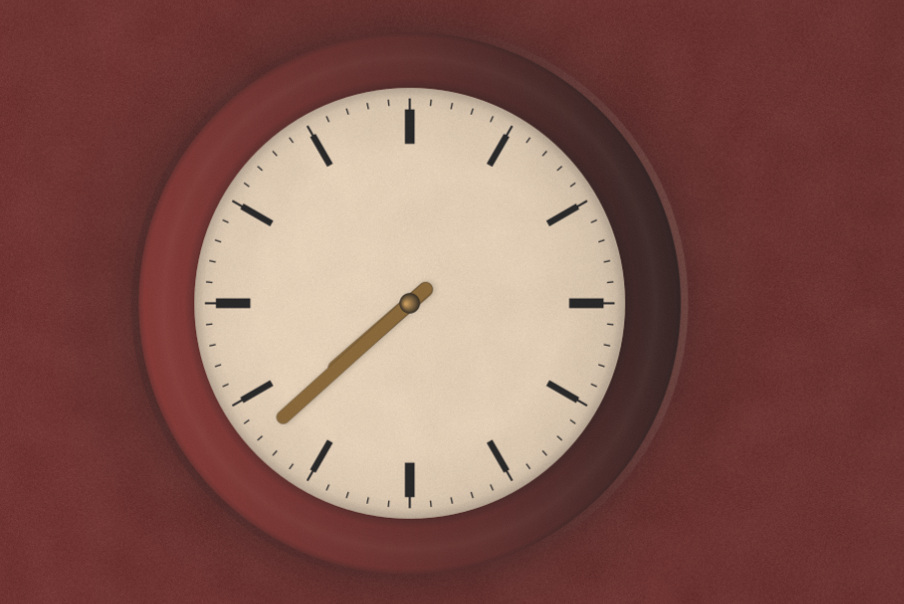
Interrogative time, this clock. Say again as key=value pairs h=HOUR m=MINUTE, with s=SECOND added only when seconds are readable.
h=7 m=38
